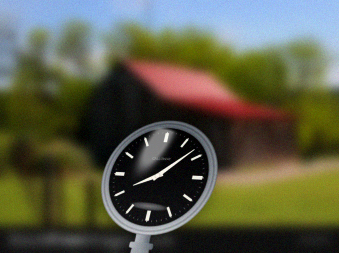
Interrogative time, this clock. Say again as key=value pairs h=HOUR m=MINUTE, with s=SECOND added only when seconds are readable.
h=8 m=8
